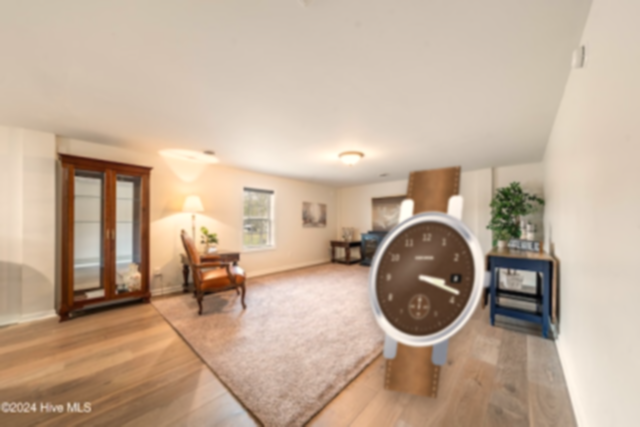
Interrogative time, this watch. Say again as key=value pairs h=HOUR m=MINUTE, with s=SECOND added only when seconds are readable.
h=3 m=18
